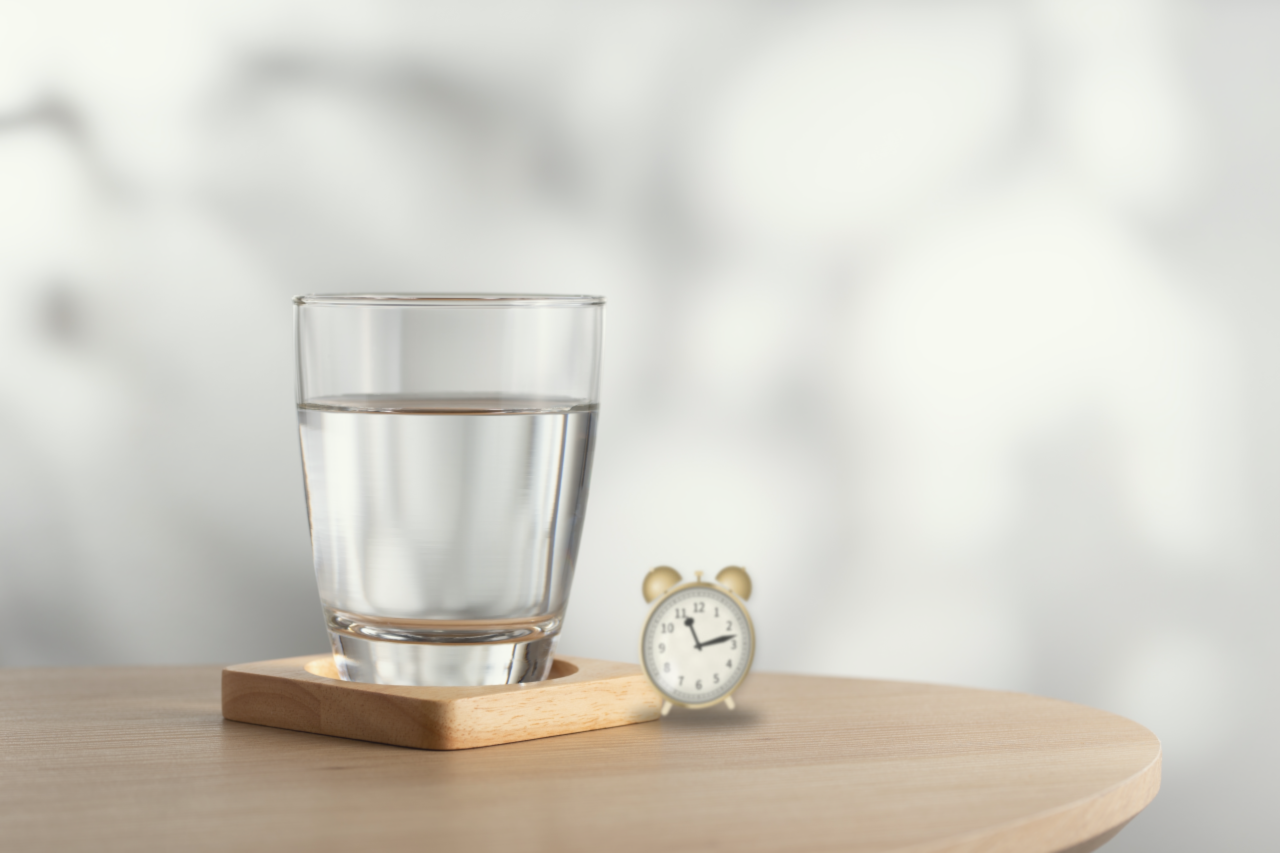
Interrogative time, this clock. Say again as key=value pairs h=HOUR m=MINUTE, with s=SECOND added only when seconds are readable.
h=11 m=13
